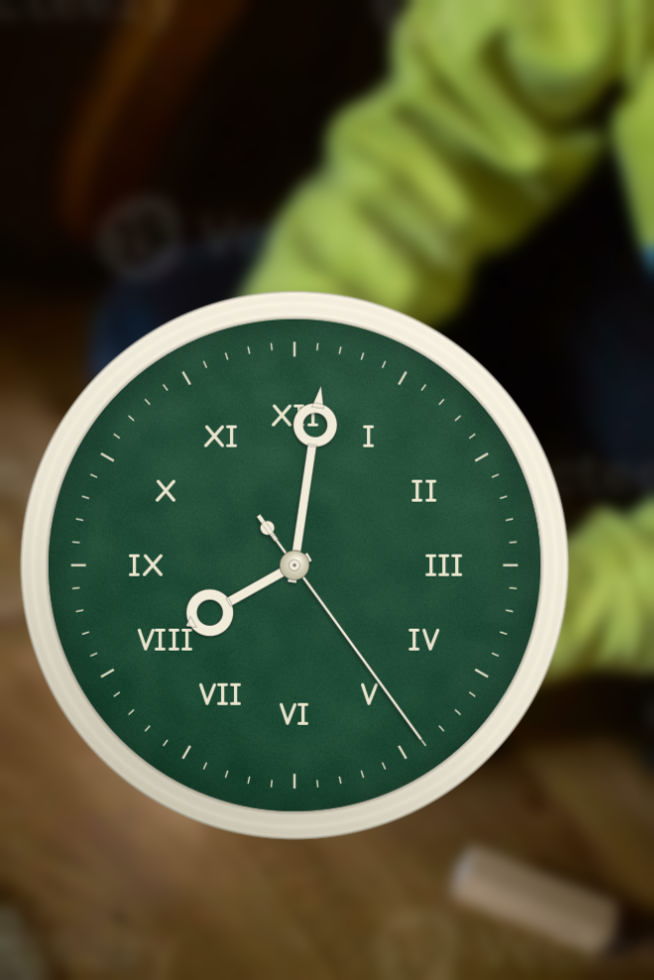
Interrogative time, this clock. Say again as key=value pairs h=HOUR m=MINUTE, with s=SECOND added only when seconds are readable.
h=8 m=1 s=24
